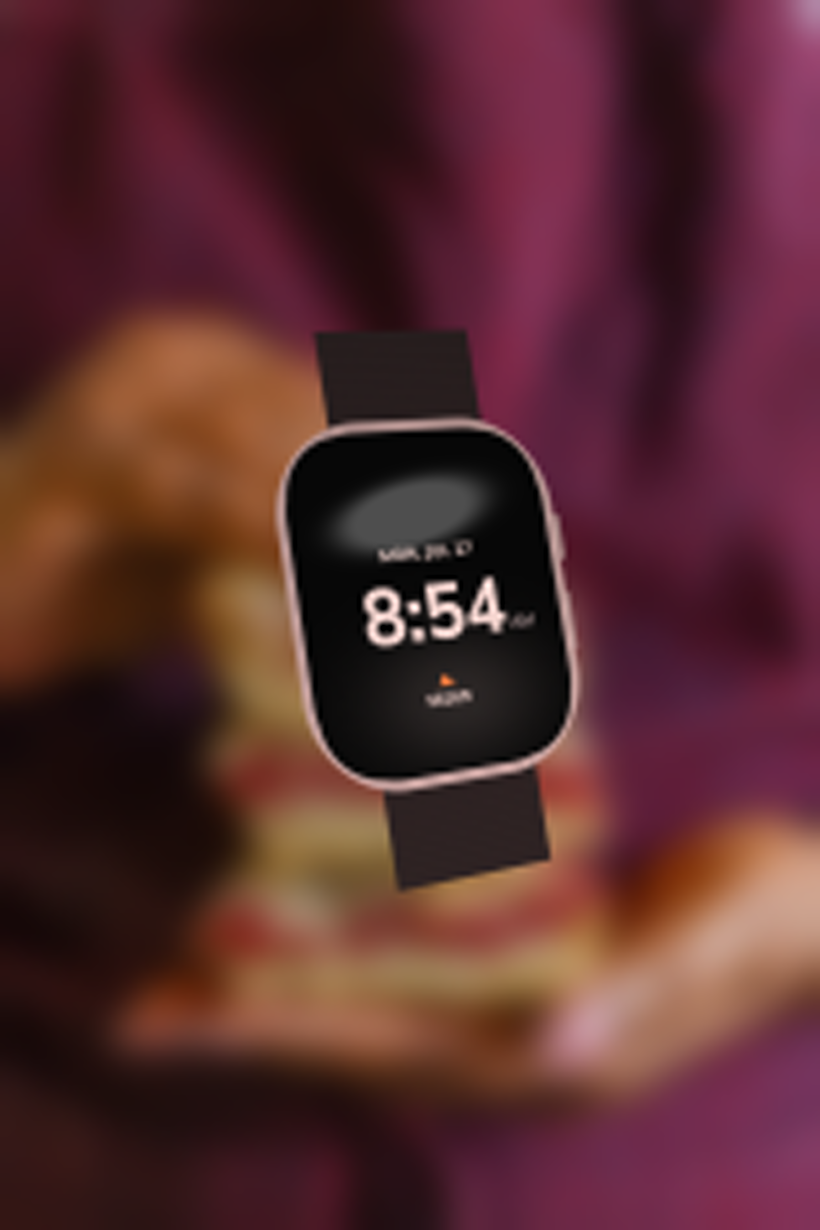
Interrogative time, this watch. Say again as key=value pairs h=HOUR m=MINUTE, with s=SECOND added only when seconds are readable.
h=8 m=54
